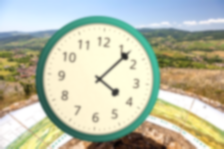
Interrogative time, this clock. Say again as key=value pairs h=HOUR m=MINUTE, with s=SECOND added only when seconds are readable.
h=4 m=7
